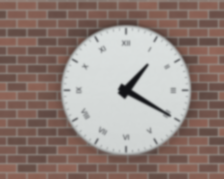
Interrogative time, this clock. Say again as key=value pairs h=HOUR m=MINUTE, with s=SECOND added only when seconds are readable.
h=1 m=20
